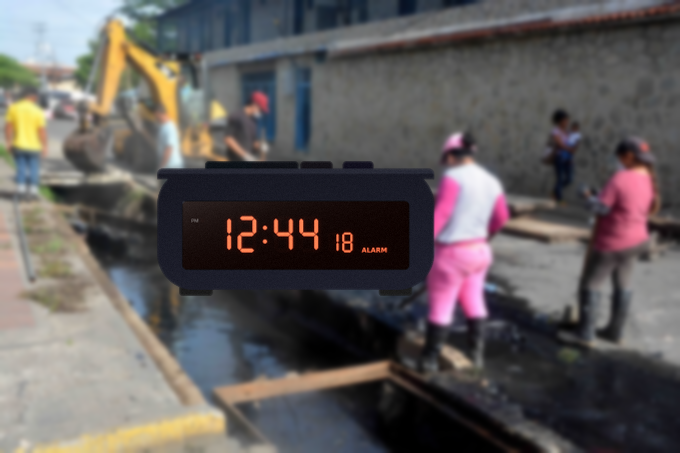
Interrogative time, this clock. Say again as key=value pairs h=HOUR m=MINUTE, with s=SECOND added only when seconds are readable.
h=12 m=44 s=18
